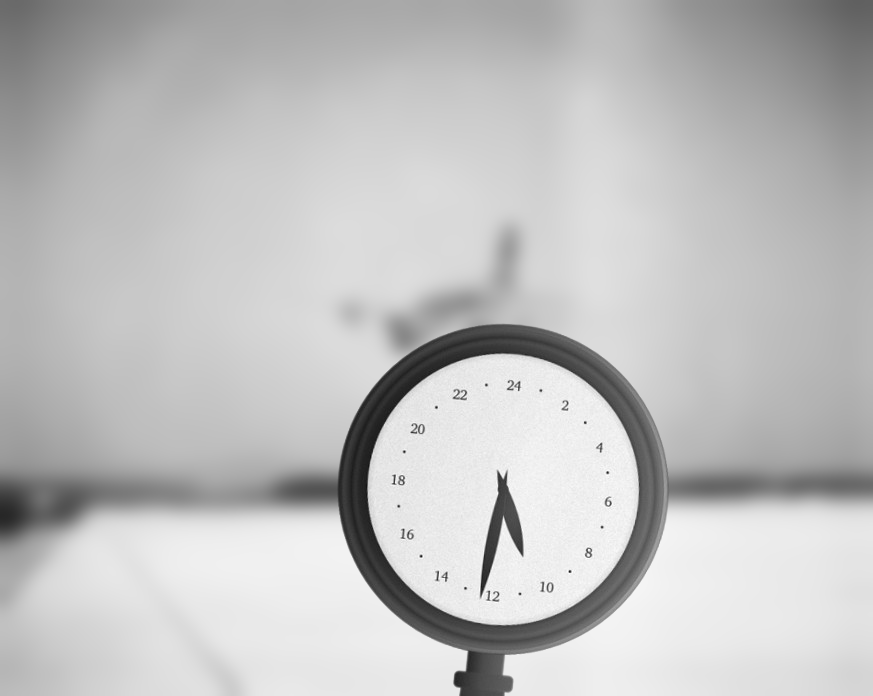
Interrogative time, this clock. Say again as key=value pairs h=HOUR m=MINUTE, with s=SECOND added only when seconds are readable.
h=10 m=31
